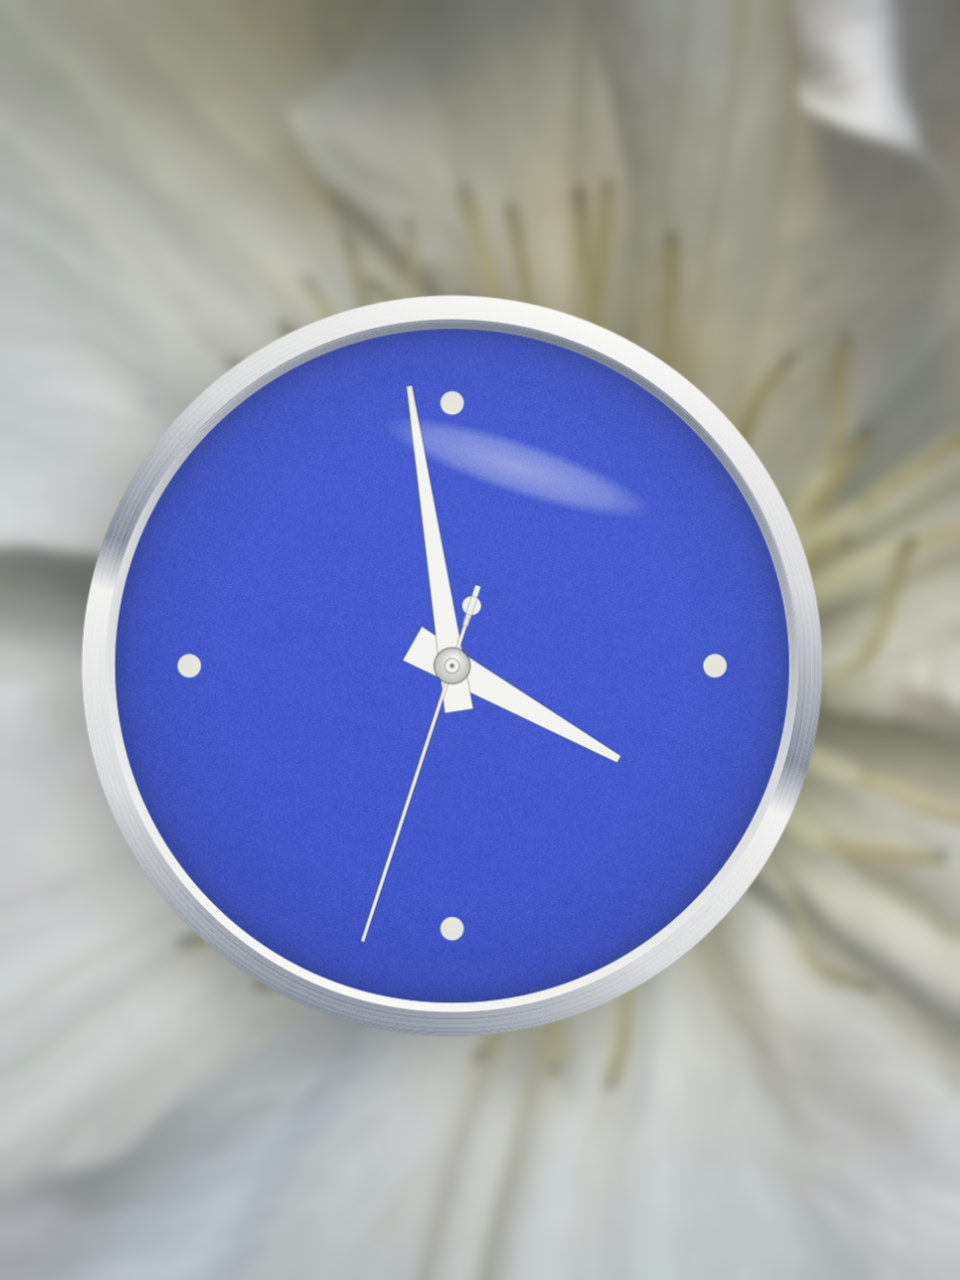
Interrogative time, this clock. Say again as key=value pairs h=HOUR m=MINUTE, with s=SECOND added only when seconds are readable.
h=3 m=58 s=33
